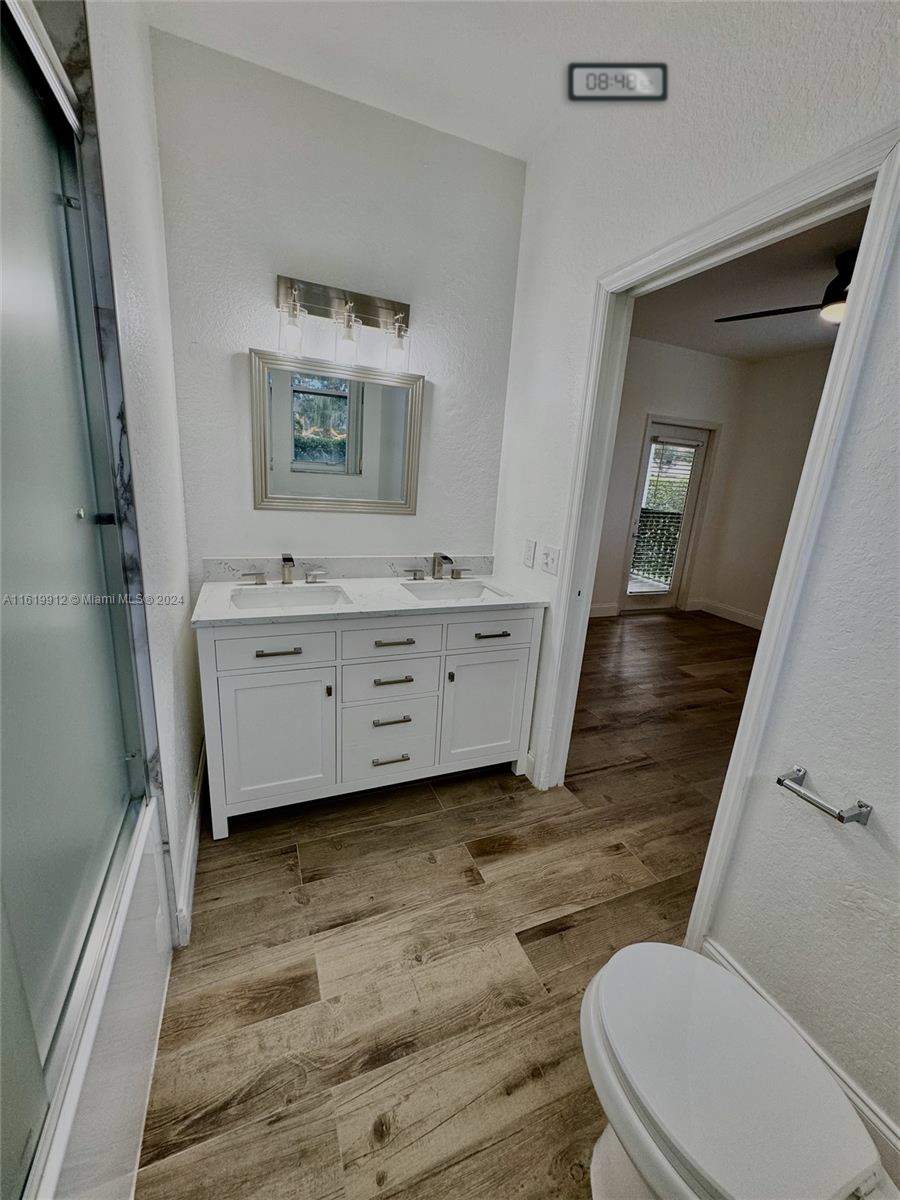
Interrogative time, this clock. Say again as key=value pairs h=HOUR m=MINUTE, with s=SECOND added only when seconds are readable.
h=8 m=48
